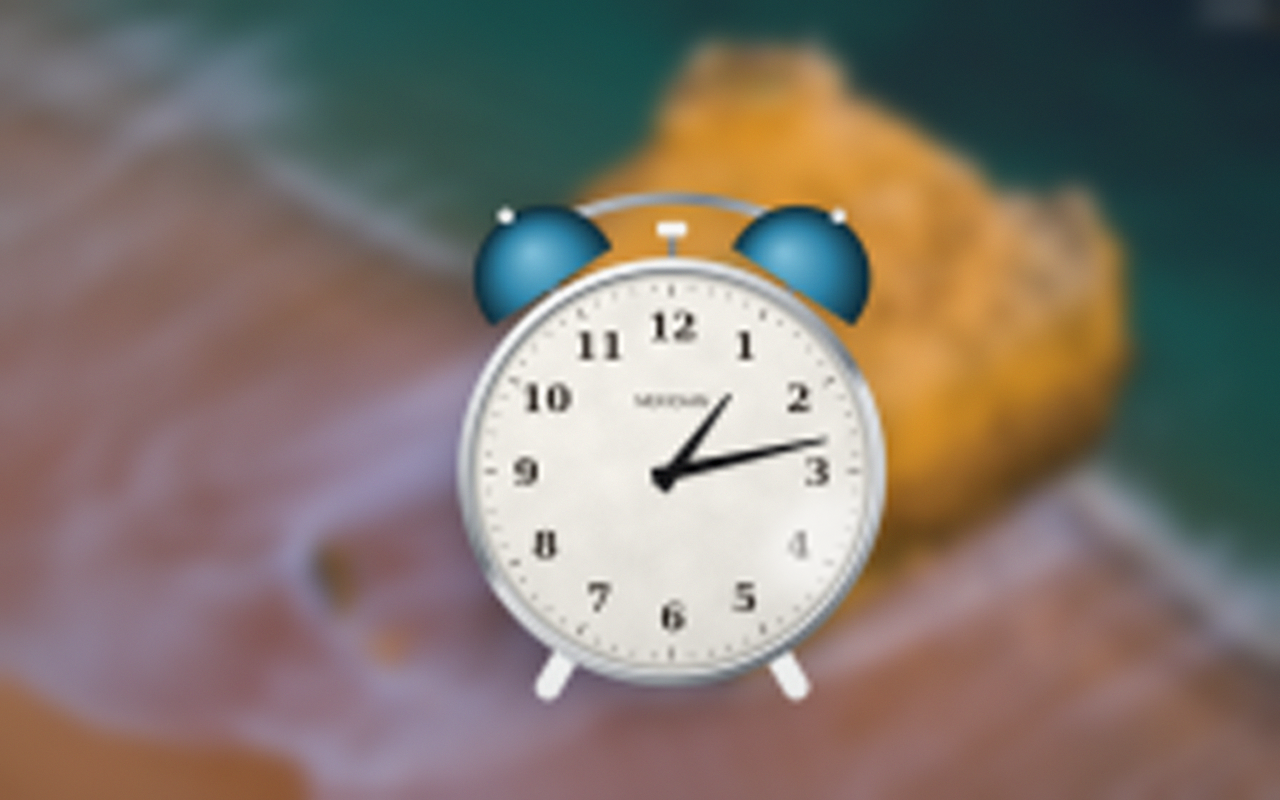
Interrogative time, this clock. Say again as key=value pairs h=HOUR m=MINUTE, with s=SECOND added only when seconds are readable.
h=1 m=13
